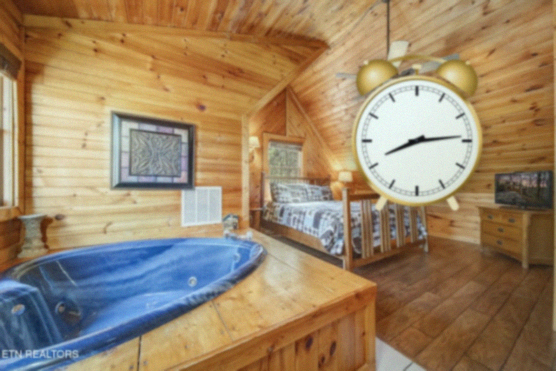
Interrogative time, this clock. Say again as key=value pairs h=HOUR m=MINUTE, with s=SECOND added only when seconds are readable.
h=8 m=14
